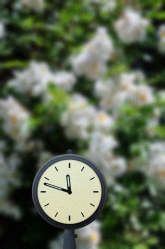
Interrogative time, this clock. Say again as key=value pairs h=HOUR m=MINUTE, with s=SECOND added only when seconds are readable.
h=11 m=48
